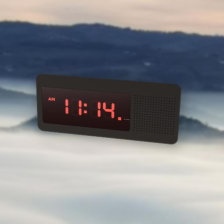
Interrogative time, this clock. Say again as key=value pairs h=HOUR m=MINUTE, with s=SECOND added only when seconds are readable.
h=11 m=14
